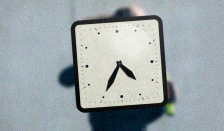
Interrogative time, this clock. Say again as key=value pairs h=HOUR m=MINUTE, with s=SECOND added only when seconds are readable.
h=4 m=35
